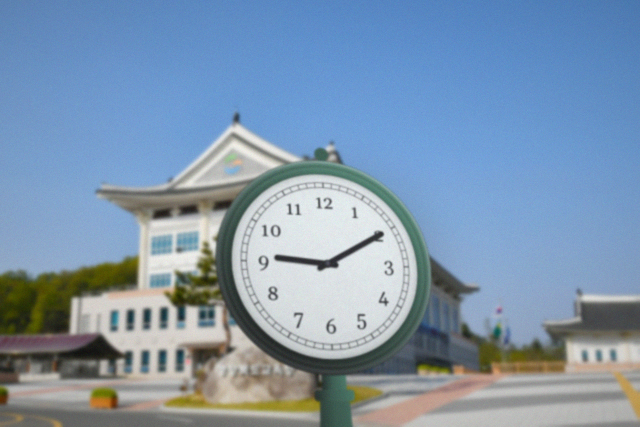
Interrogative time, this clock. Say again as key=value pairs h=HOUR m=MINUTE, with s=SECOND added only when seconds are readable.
h=9 m=10
